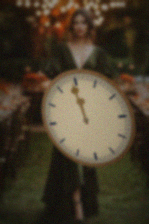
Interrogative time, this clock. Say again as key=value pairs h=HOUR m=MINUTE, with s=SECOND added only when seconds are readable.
h=11 m=59
